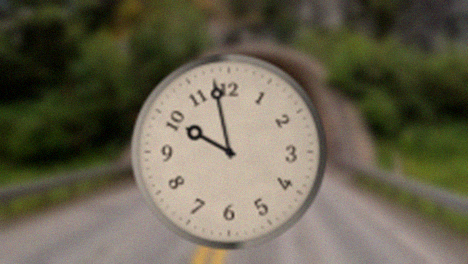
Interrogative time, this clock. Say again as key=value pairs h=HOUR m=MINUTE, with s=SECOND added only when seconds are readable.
h=9 m=58
